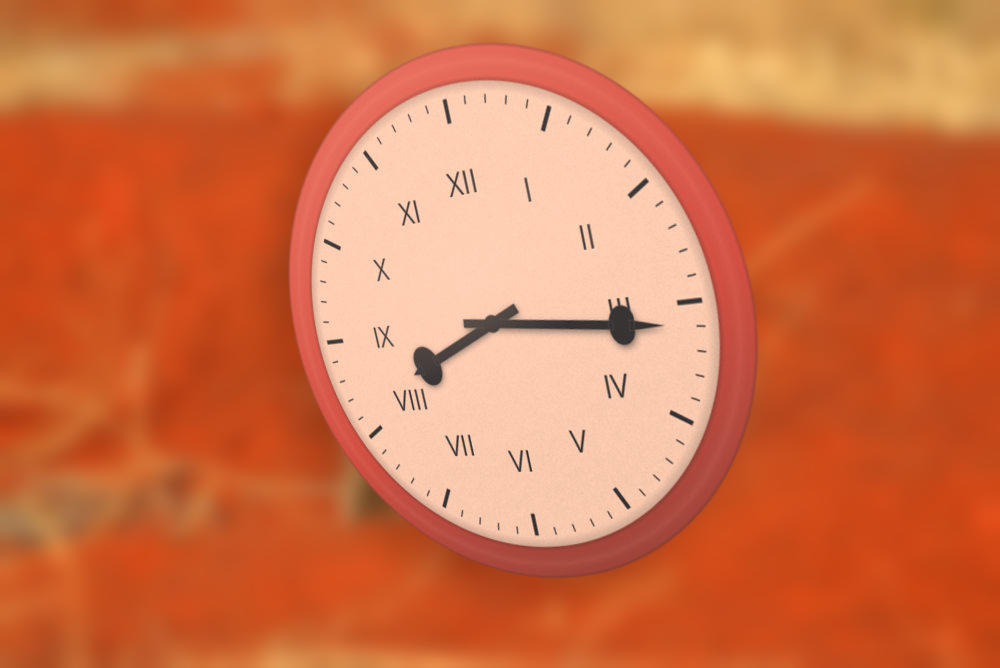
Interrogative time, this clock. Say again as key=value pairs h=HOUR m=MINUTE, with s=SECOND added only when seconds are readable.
h=8 m=16
